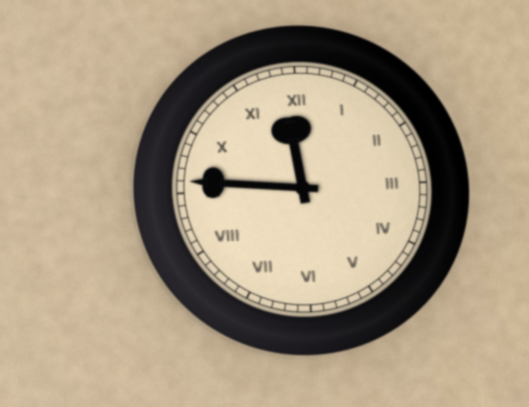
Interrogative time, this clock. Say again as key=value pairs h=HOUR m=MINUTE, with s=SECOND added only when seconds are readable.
h=11 m=46
